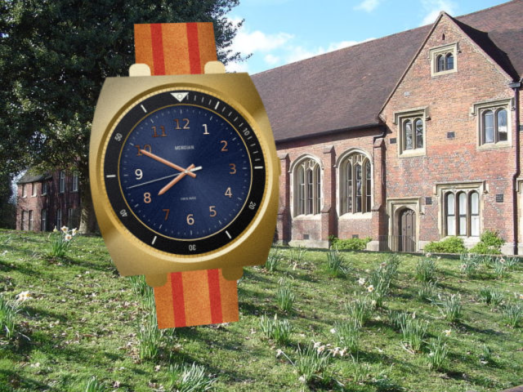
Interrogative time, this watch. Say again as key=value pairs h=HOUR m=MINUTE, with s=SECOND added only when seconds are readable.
h=7 m=49 s=43
